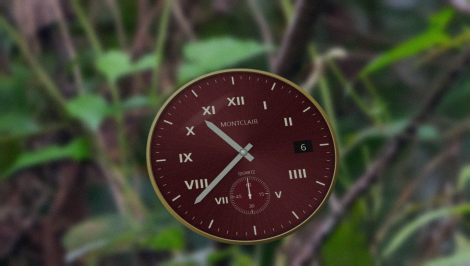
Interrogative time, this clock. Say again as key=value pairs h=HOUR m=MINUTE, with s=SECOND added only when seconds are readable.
h=10 m=38
